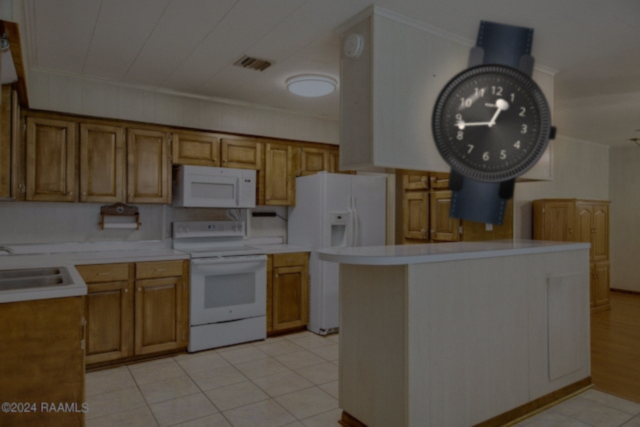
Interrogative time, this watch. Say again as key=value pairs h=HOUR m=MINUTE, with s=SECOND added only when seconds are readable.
h=12 m=43
